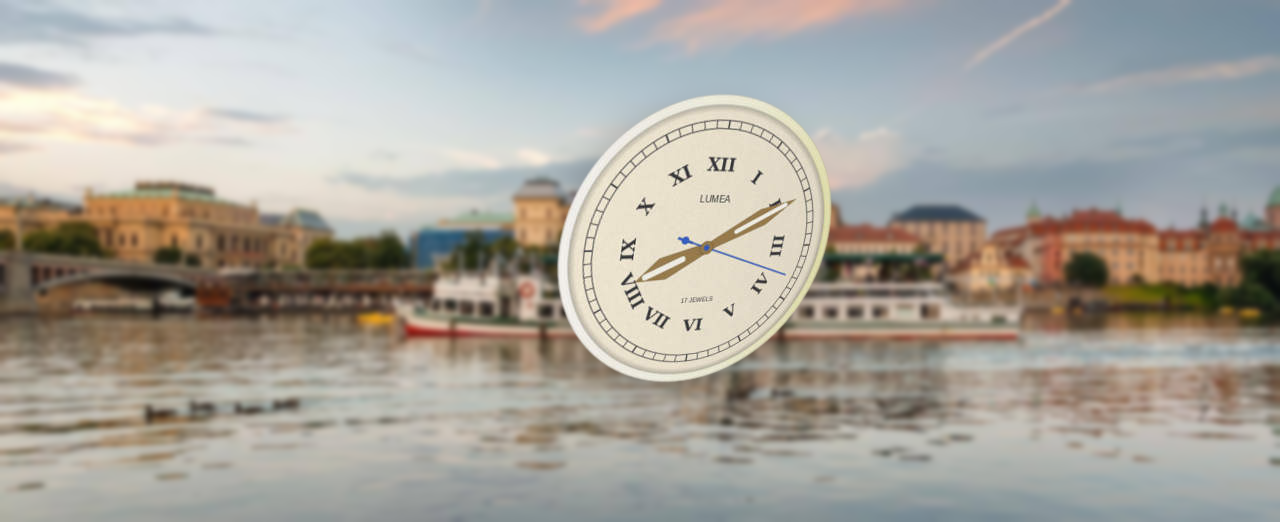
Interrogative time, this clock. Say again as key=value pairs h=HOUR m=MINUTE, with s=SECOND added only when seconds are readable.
h=8 m=10 s=18
